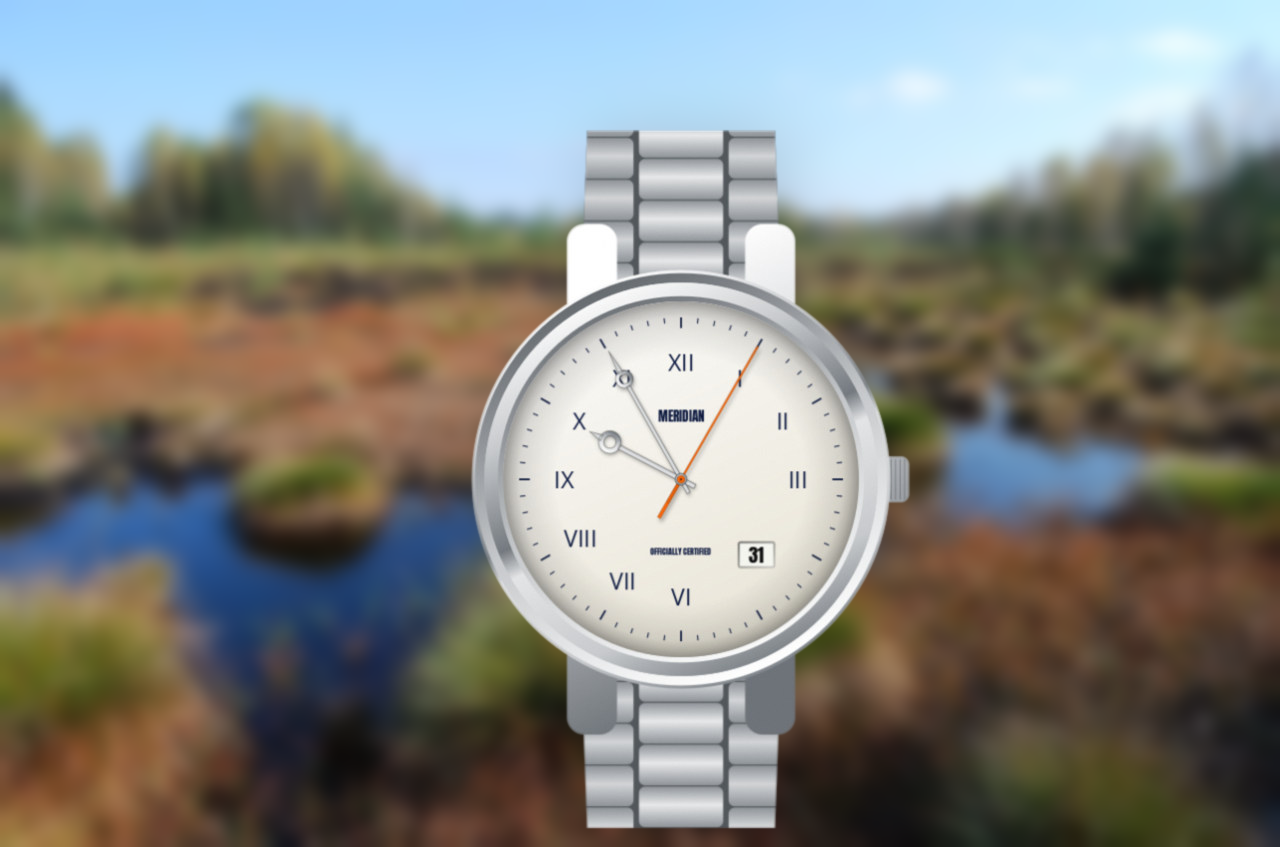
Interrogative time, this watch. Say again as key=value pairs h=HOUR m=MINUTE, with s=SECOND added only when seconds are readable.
h=9 m=55 s=5
